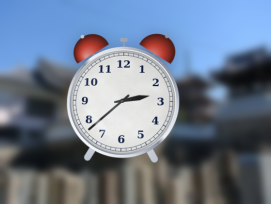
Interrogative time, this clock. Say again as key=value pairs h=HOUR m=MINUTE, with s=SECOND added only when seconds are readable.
h=2 m=38
